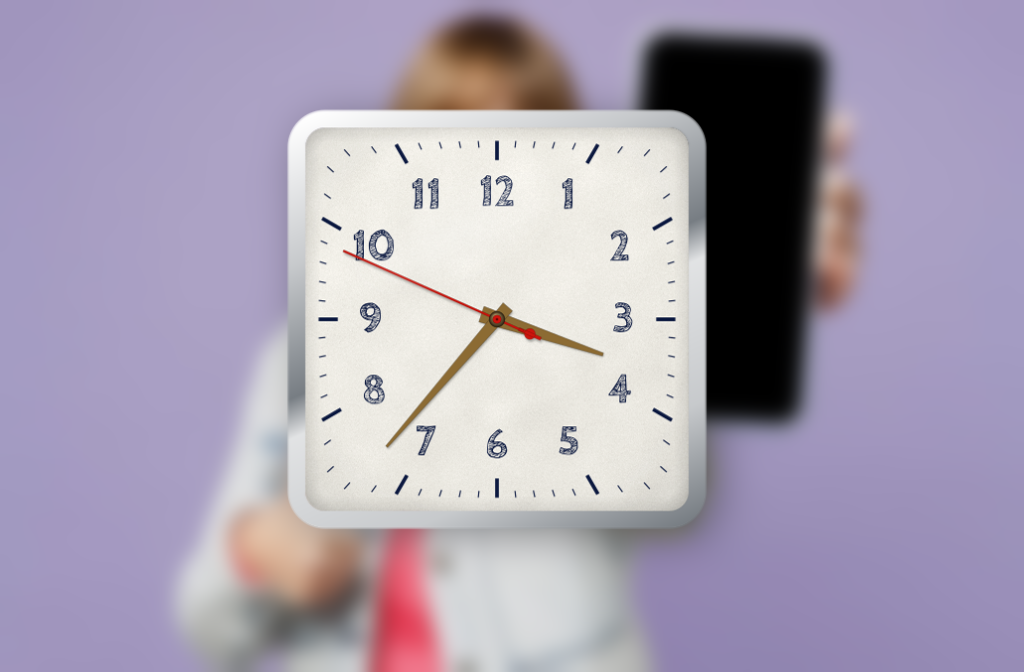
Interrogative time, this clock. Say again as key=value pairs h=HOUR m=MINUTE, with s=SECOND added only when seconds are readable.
h=3 m=36 s=49
